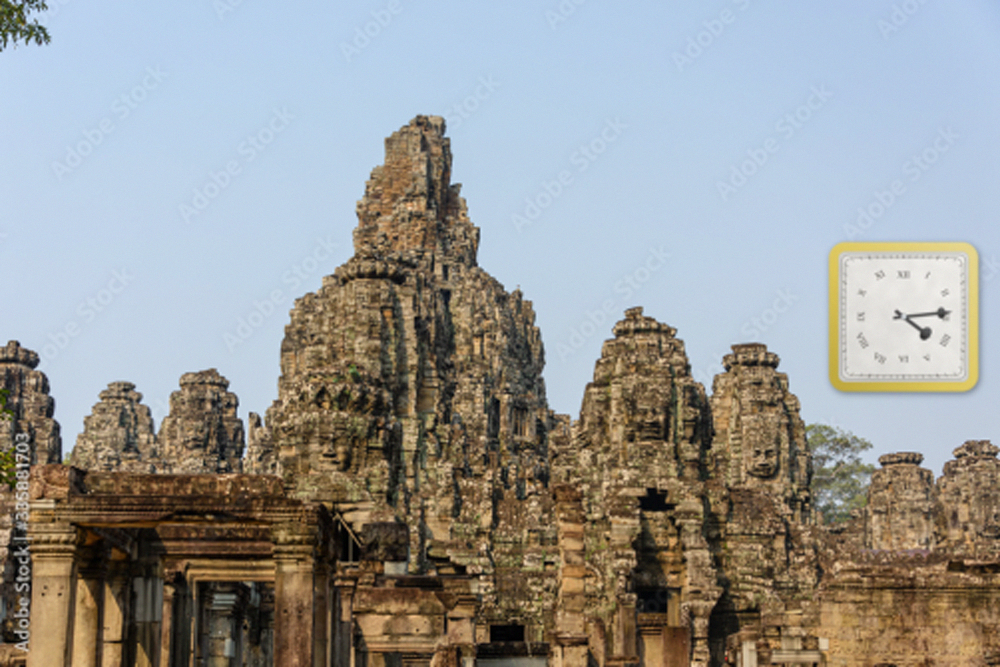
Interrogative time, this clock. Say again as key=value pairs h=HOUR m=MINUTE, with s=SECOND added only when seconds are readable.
h=4 m=14
